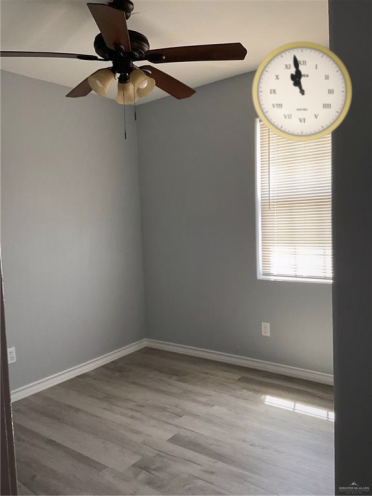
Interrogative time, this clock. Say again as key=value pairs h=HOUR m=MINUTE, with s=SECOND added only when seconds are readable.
h=10 m=58
